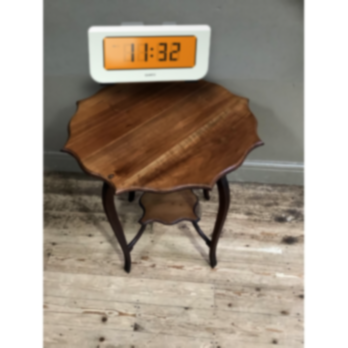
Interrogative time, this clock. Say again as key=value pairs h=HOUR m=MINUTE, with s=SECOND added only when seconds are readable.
h=11 m=32
